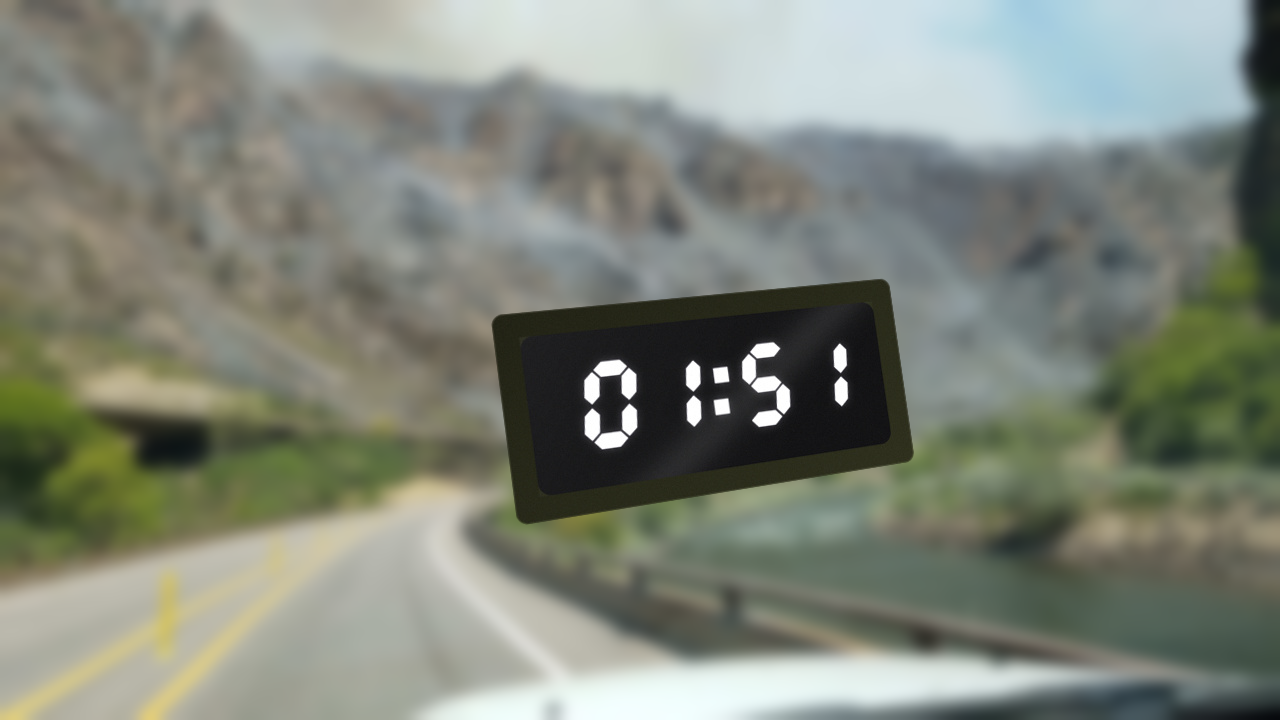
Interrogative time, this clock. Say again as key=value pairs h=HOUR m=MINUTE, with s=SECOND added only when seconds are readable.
h=1 m=51
